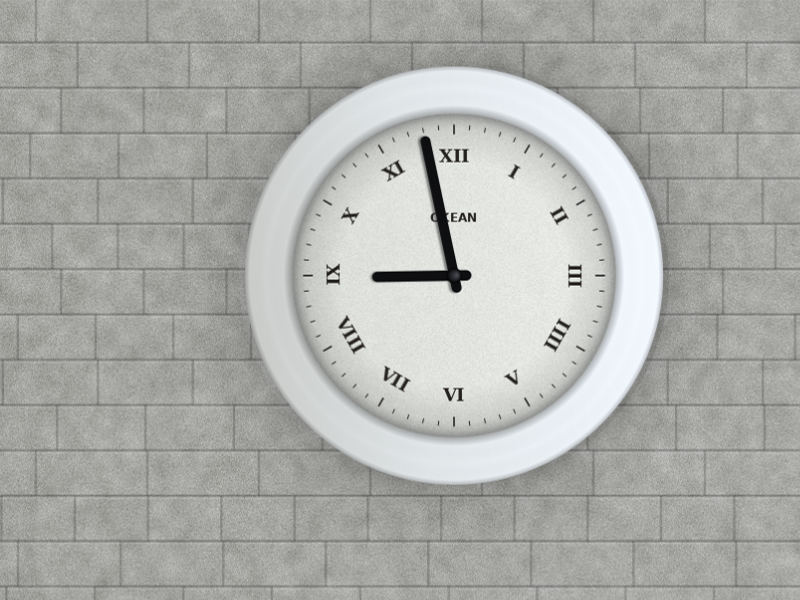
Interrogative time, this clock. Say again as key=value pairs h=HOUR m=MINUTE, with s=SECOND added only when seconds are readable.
h=8 m=58
